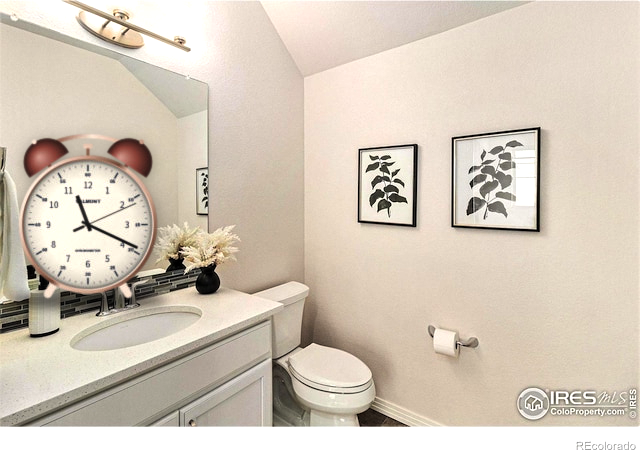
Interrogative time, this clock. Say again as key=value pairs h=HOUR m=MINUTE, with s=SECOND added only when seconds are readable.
h=11 m=19 s=11
